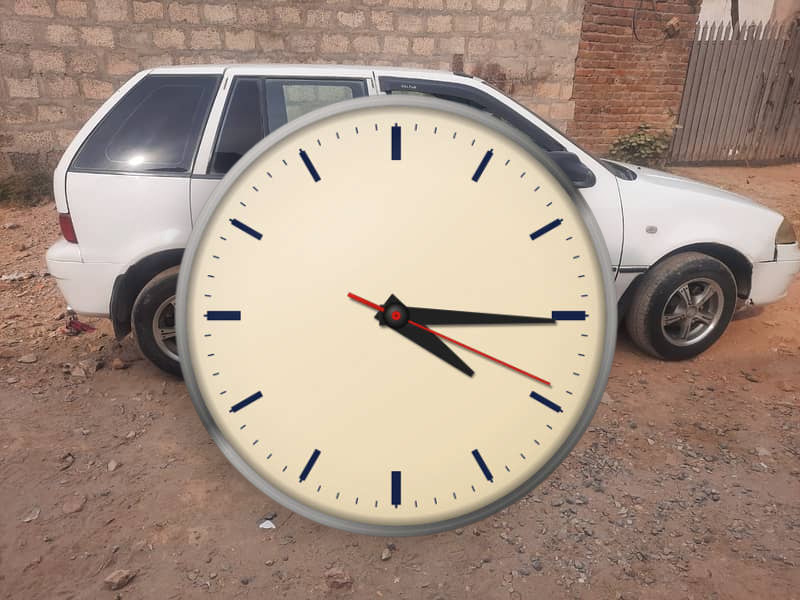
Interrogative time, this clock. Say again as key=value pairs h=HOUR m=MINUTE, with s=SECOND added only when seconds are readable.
h=4 m=15 s=19
